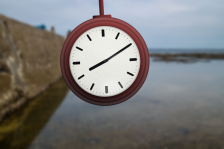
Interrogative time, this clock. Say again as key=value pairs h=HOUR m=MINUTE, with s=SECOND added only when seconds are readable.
h=8 m=10
